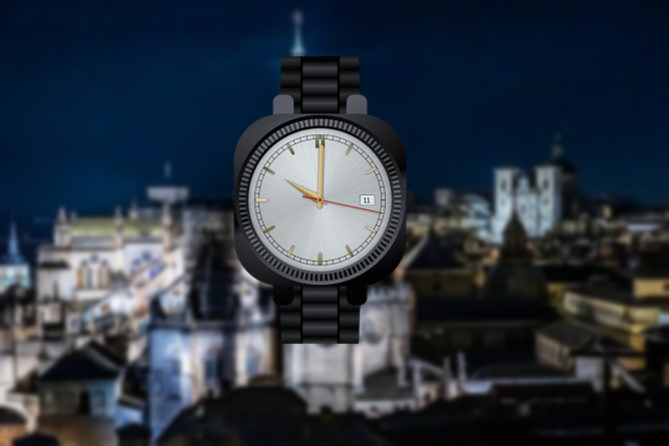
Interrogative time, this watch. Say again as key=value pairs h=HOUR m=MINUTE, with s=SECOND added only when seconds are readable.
h=10 m=0 s=17
